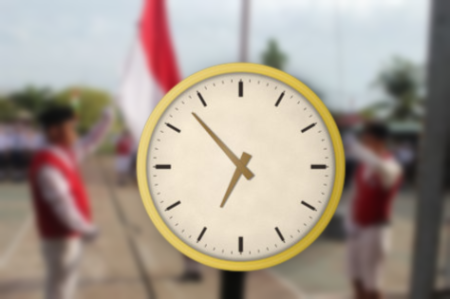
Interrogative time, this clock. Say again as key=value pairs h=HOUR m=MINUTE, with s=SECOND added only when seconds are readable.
h=6 m=53
